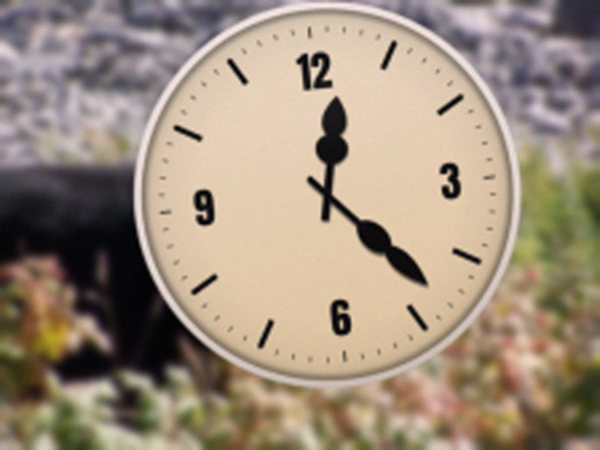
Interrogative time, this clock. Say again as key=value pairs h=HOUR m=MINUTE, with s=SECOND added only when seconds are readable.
h=12 m=23
